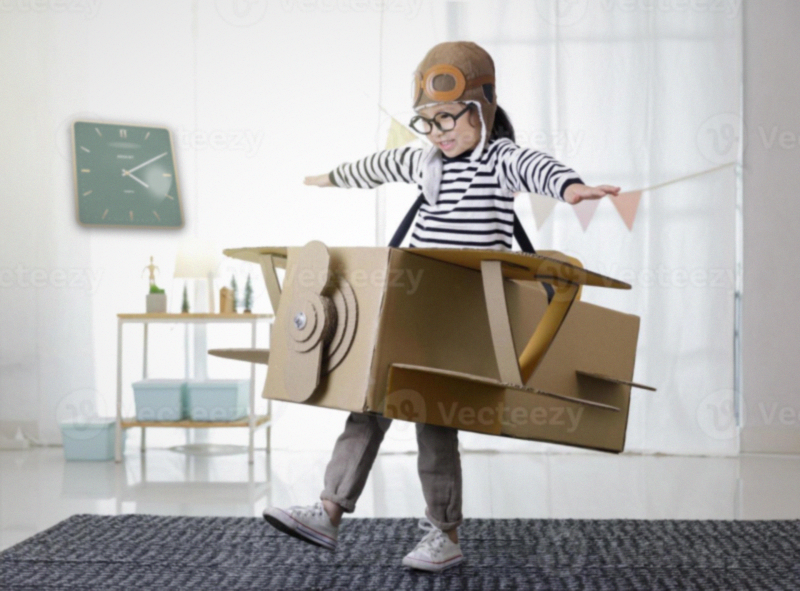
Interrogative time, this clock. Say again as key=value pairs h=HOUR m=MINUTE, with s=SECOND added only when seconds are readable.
h=4 m=10
